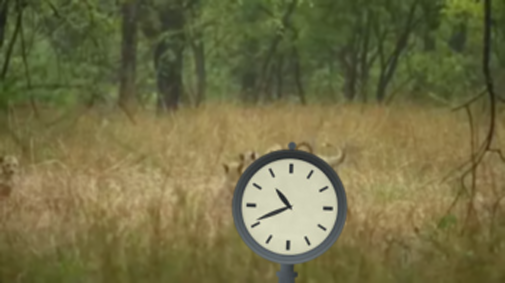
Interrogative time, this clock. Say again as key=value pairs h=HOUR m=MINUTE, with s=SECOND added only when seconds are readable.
h=10 m=41
